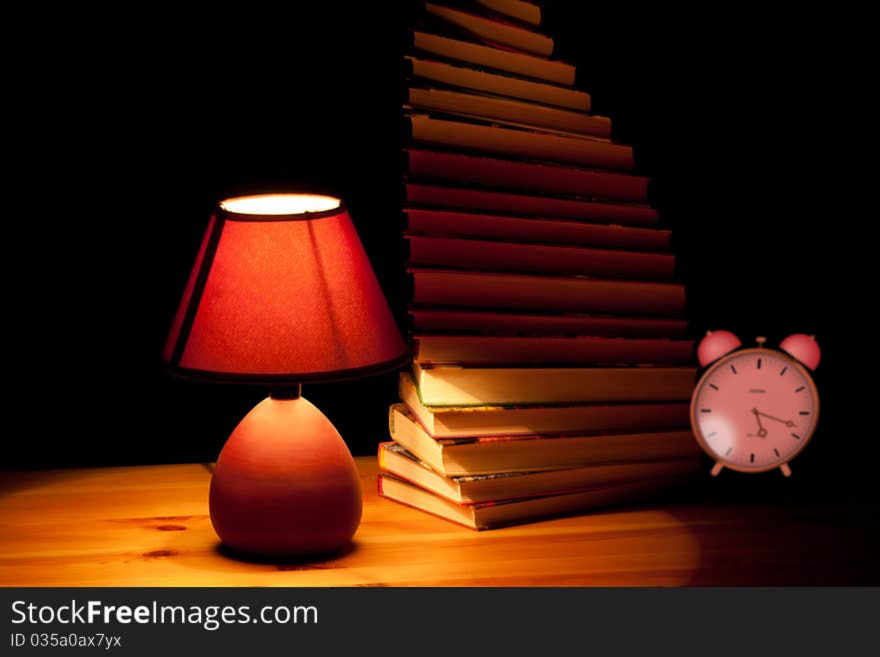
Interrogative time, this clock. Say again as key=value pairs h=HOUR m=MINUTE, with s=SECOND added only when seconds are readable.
h=5 m=18
